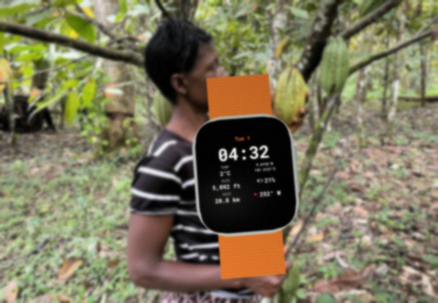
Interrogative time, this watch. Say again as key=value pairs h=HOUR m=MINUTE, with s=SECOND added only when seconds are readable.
h=4 m=32
